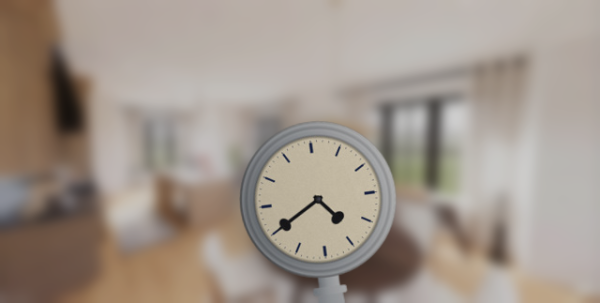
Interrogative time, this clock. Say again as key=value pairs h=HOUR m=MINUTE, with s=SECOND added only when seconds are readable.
h=4 m=40
